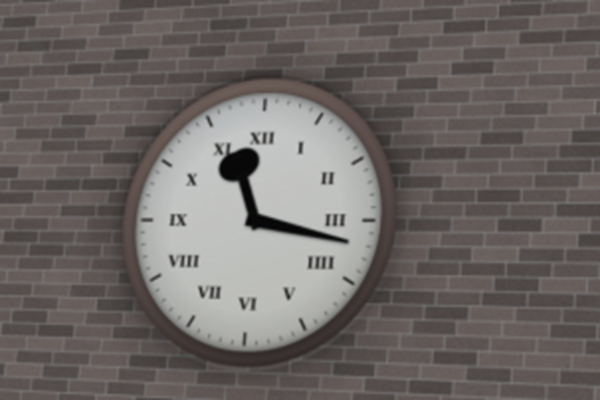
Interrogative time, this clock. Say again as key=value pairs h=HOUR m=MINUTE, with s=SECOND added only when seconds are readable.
h=11 m=17
